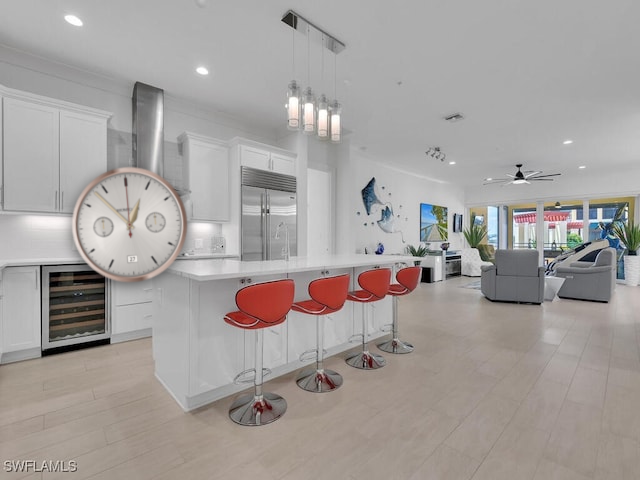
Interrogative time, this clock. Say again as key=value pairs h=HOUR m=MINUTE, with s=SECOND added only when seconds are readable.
h=12 m=53
